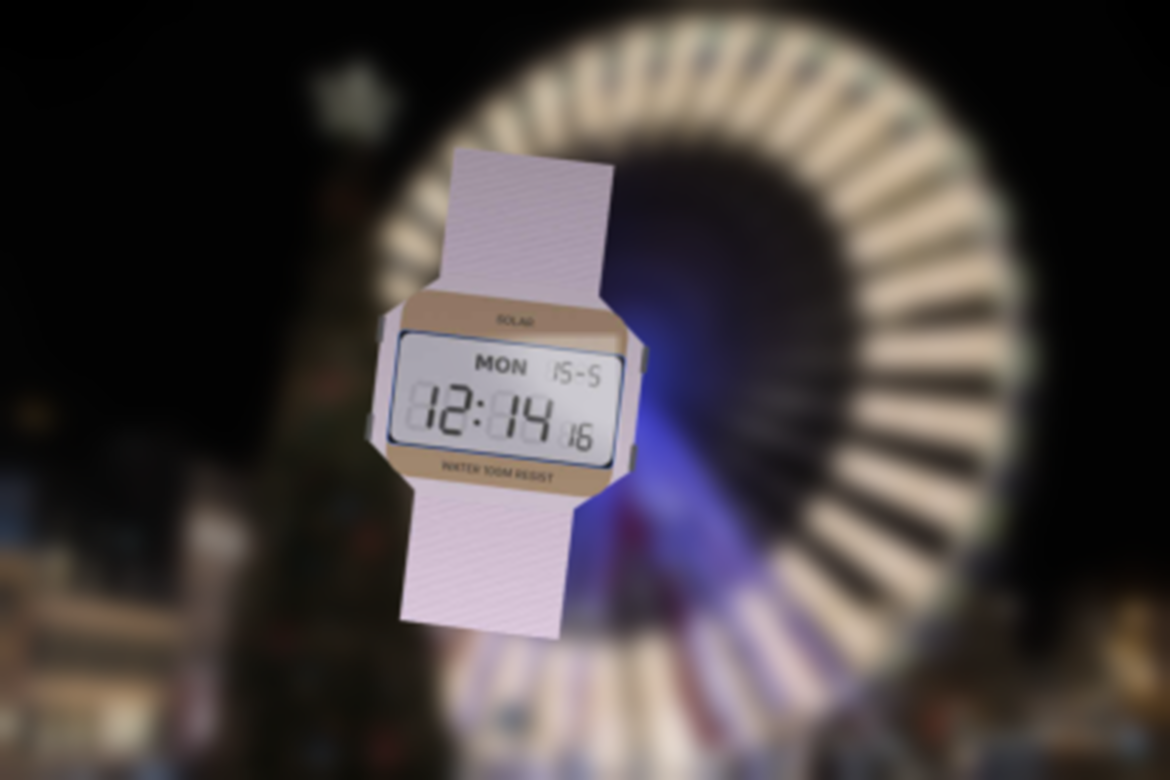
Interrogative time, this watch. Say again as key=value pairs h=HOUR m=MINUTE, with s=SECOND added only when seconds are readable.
h=12 m=14 s=16
